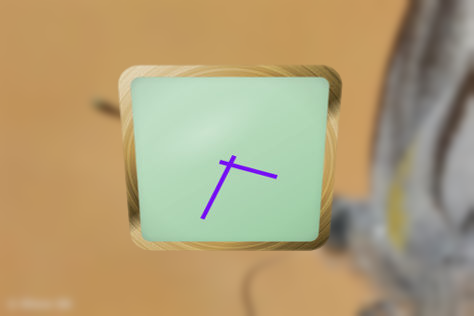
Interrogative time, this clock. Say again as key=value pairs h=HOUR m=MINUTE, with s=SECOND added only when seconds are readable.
h=3 m=34
